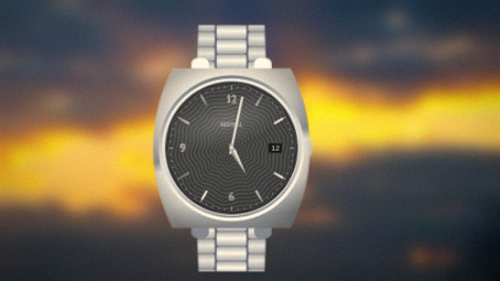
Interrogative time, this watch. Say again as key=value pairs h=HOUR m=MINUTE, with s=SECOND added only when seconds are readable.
h=5 m=2
